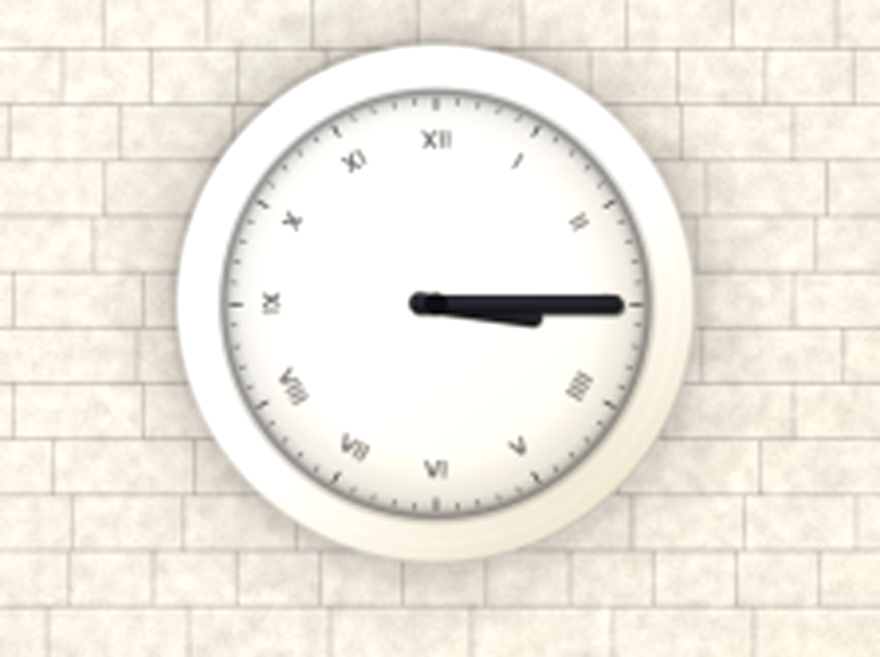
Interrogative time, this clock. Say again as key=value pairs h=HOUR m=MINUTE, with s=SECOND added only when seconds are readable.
h=3 m=15
